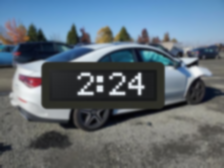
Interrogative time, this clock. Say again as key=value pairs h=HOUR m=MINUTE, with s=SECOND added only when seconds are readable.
h=2 m=24
